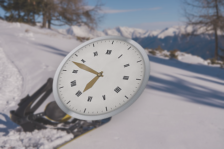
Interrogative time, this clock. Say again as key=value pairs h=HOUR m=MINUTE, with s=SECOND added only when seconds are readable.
h=6 m=48
